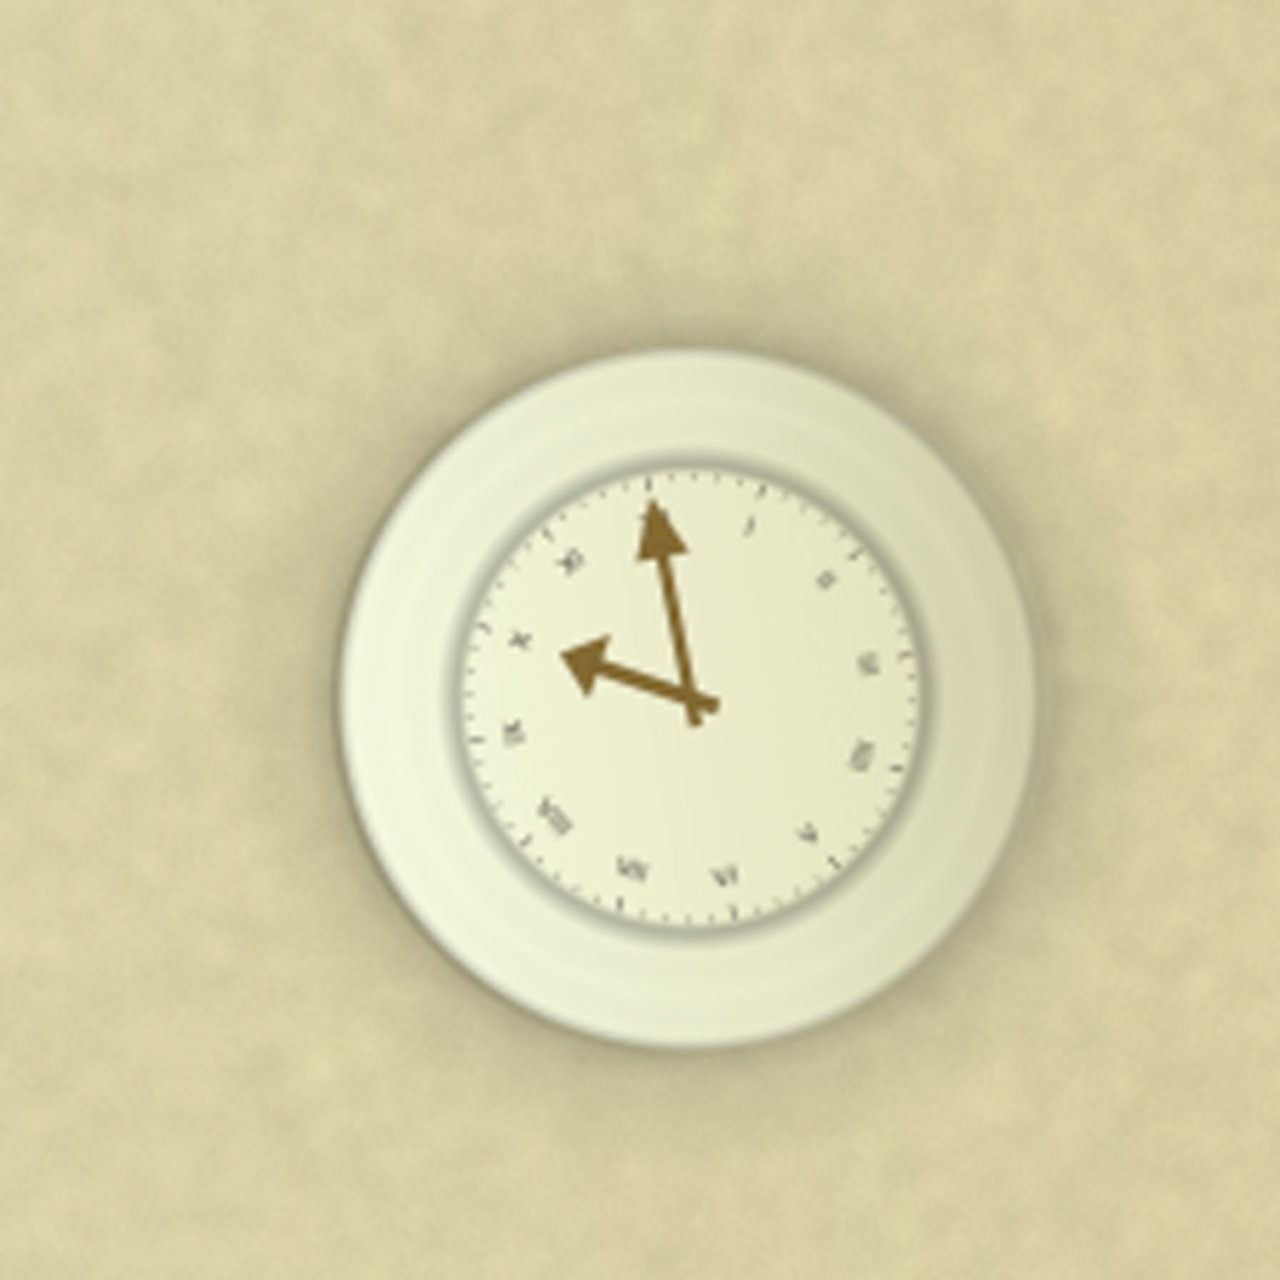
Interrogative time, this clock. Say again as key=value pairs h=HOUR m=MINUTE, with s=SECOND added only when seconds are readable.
h=10 m=0
